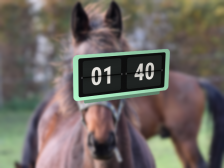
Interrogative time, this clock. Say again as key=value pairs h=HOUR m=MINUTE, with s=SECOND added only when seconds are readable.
h=1 m=40
